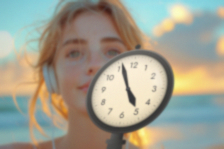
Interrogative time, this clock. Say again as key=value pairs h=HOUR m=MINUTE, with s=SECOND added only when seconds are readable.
h=4 m=56
